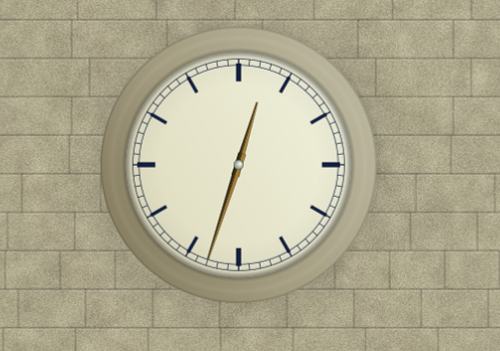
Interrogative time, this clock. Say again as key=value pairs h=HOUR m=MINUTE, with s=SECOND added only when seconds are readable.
h=12 m=33
